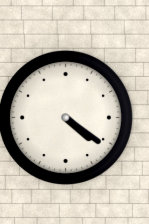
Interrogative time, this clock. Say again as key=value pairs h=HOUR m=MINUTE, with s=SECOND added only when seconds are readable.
h=4 m=21
